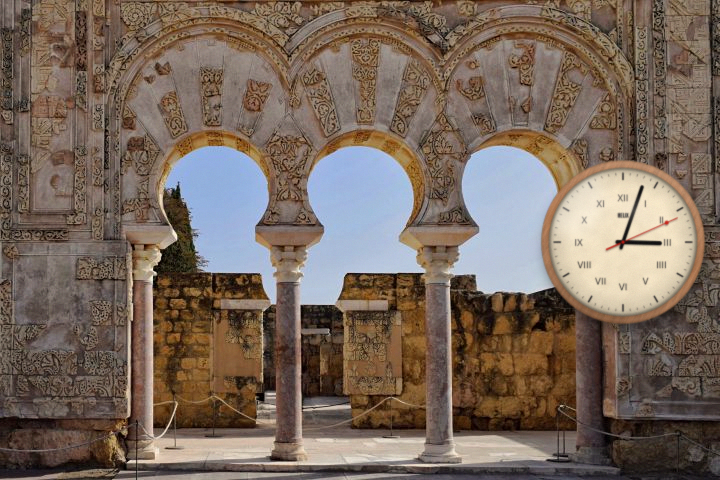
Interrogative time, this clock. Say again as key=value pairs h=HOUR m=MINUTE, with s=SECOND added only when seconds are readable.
h=3 m=3 s=11
